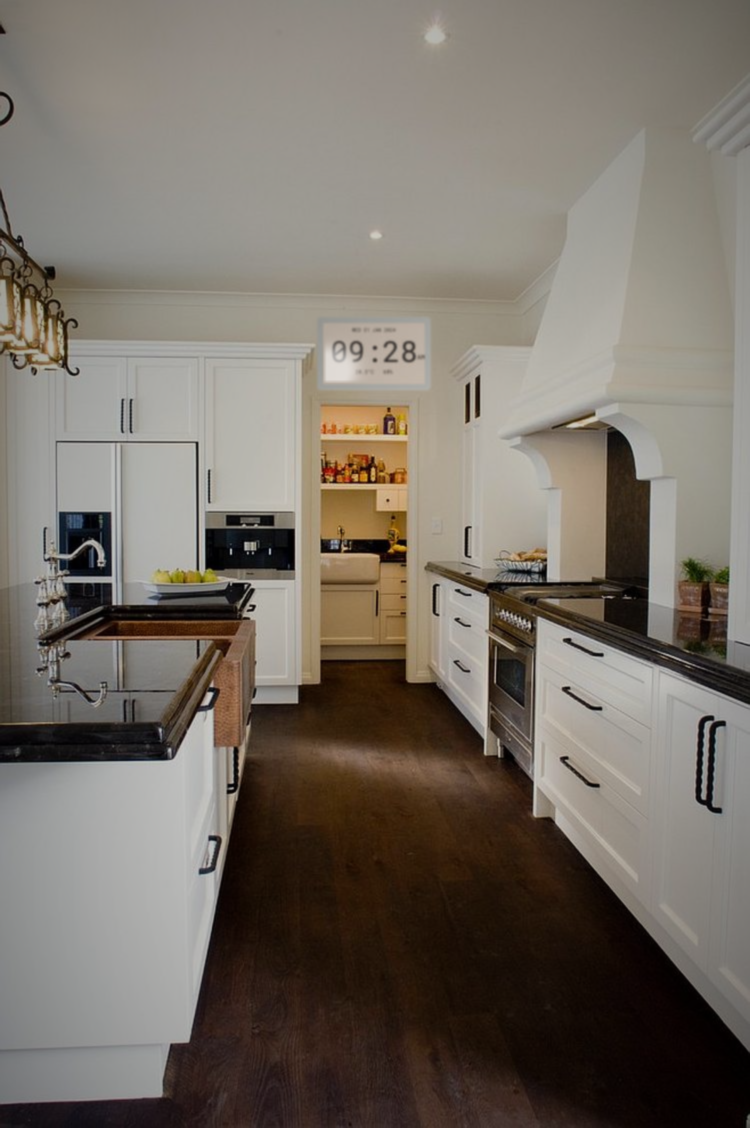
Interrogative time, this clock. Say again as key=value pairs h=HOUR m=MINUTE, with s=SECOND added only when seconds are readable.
h=9 m=28
